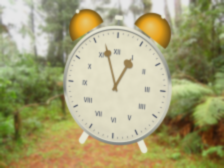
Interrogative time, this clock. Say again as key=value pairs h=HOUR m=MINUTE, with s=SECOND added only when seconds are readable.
h=12 m=57
